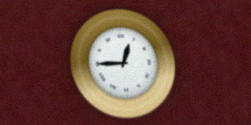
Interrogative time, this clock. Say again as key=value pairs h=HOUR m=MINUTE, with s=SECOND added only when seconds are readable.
h=12 m=45
